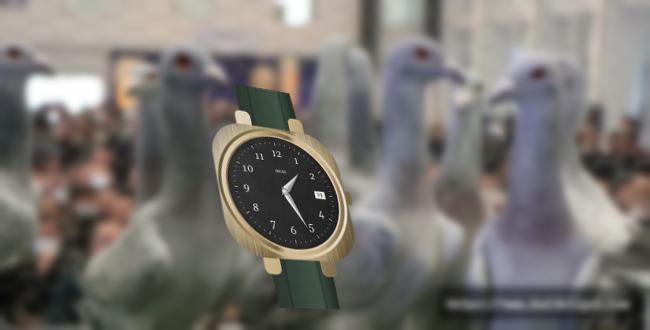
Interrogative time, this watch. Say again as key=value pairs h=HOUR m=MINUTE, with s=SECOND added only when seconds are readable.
h=1 m=26
